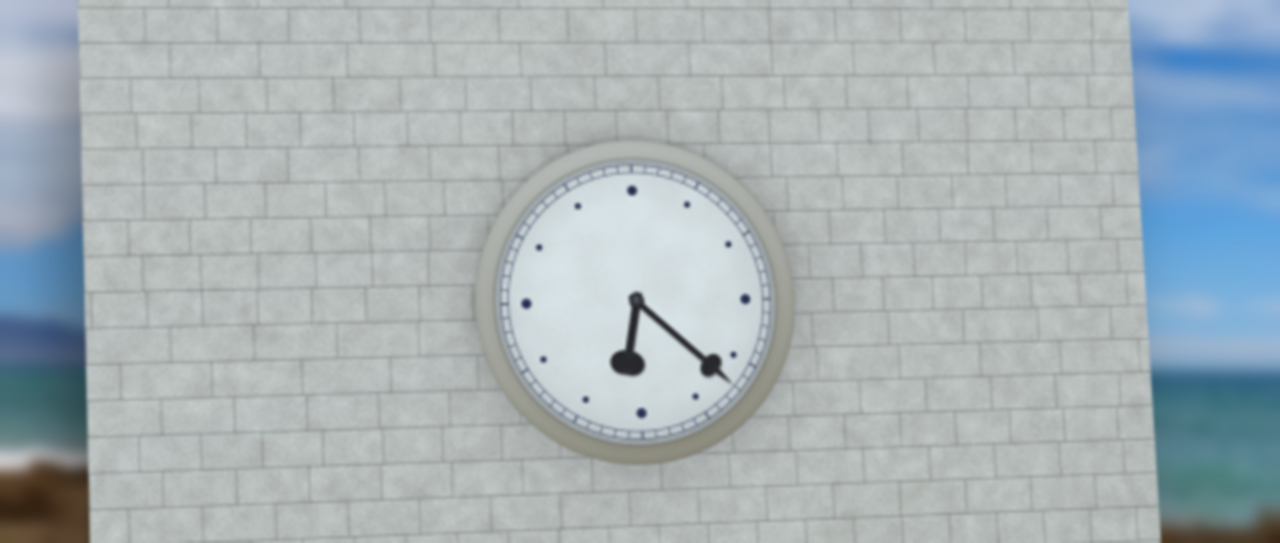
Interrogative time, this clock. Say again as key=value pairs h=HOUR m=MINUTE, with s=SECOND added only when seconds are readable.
h=6 m=22
